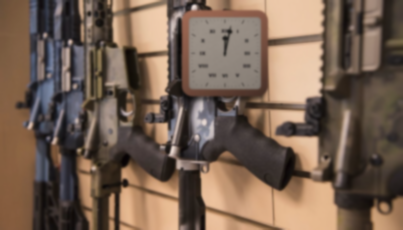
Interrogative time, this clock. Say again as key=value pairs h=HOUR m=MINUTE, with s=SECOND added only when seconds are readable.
h=12 m=2
